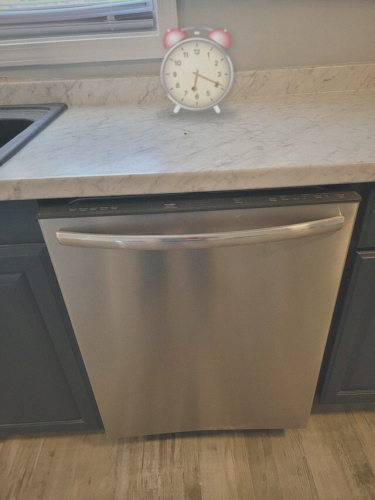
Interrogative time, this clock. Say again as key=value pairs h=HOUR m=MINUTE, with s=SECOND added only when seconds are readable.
h=6 m=19
